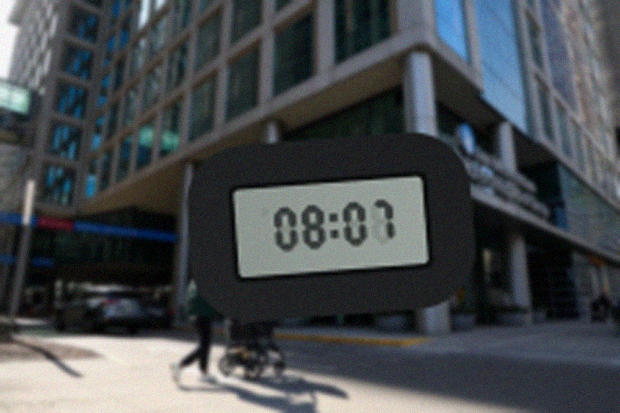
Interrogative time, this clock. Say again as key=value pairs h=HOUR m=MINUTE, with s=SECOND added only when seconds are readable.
h=8 m=7
